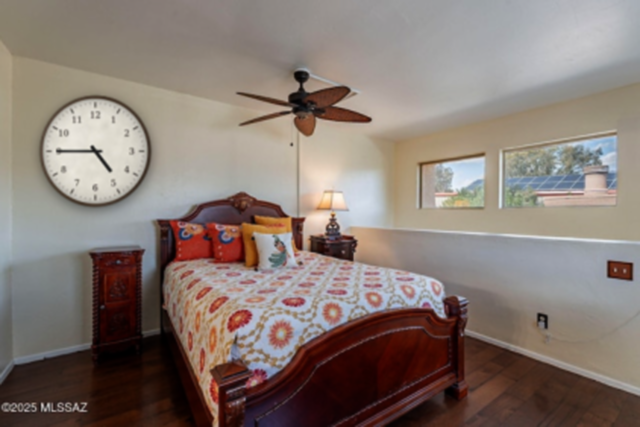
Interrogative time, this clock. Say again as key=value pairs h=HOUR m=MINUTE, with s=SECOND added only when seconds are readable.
h=4 m=45
